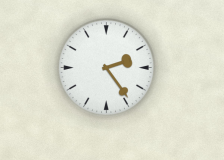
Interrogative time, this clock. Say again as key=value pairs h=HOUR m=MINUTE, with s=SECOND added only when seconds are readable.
h=2 m=24
